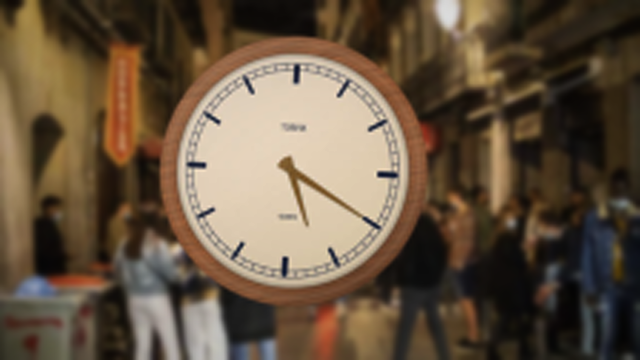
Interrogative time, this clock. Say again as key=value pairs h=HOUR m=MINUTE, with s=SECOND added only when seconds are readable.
h=5 m=20
